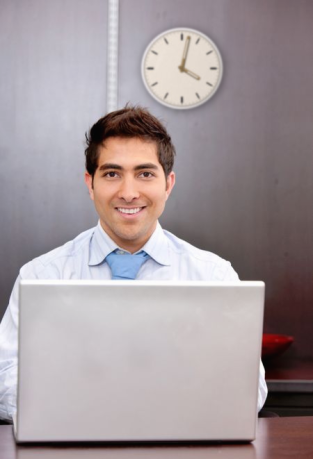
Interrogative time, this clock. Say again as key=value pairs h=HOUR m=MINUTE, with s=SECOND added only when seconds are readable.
h=4 m=2
